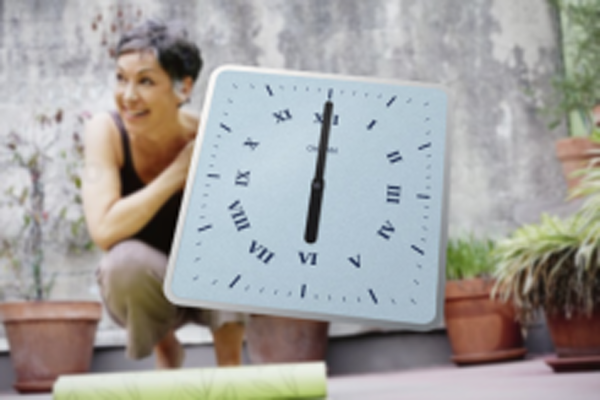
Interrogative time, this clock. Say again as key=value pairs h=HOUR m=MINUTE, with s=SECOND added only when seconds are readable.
h=6 m=0
